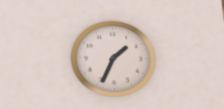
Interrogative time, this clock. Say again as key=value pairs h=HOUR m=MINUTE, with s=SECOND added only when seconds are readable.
h=1 m=34
